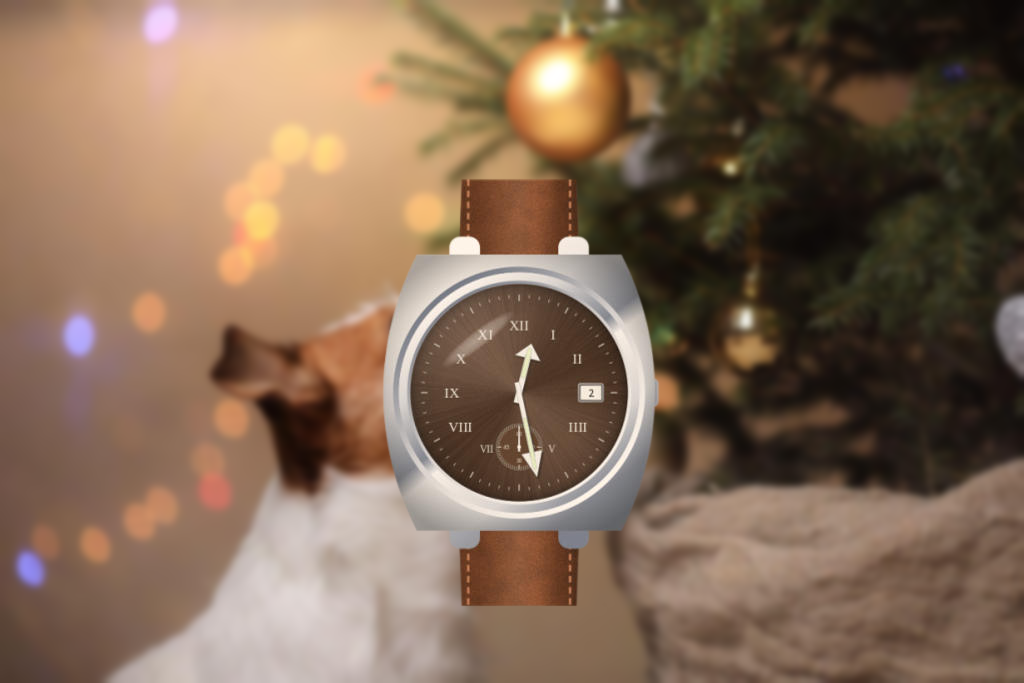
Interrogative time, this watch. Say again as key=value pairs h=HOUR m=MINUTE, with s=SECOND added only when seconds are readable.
h=12 m=28
